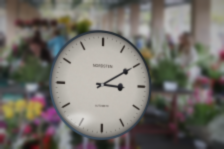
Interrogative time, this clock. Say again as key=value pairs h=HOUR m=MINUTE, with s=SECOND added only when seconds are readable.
h=3 m=10
